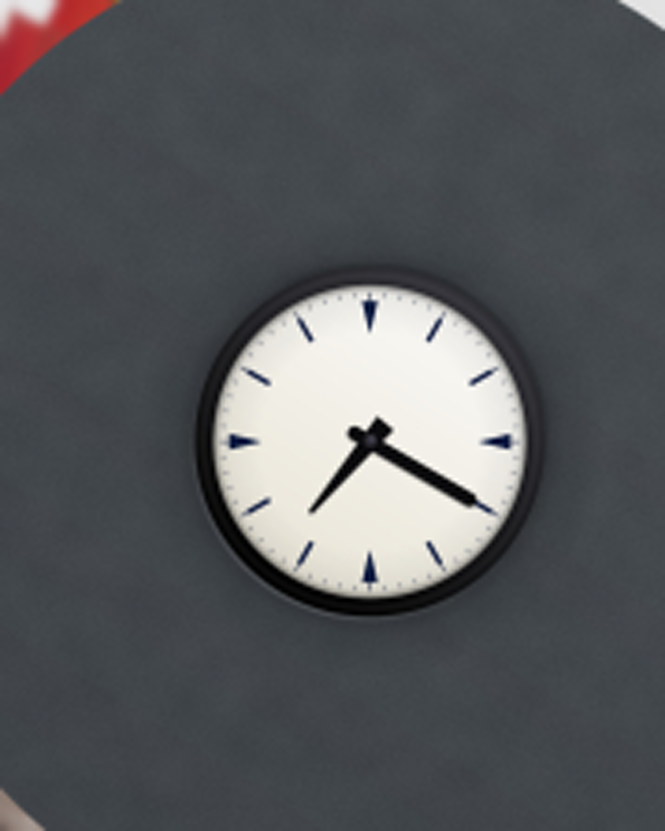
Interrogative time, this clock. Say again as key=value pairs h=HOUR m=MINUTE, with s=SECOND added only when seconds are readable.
h=7 m=20
